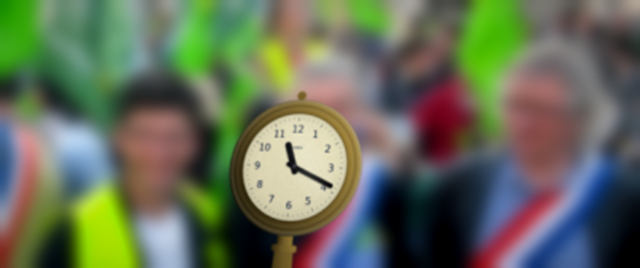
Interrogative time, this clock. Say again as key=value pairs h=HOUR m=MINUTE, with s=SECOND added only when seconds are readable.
h=11 m=19
